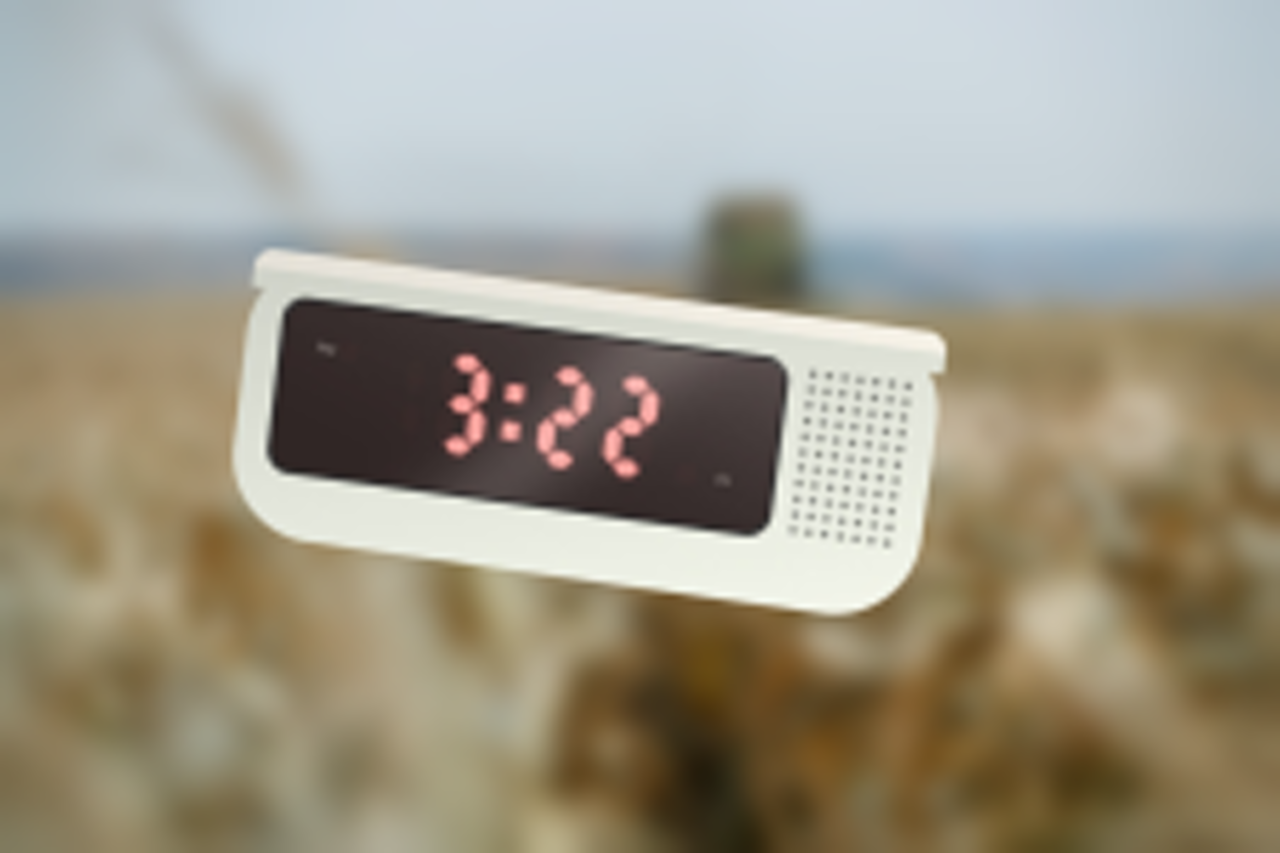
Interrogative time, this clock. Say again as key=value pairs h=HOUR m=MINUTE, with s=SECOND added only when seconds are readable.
h=3 m=22
